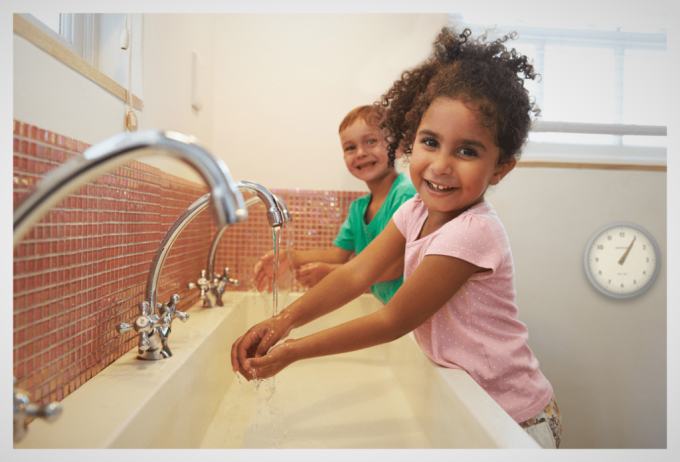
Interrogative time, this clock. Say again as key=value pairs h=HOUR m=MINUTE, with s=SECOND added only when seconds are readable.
h=1 m=5
